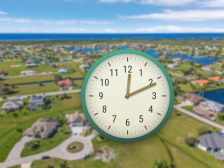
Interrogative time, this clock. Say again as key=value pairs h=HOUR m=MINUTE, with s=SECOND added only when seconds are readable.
h=12 m=11
